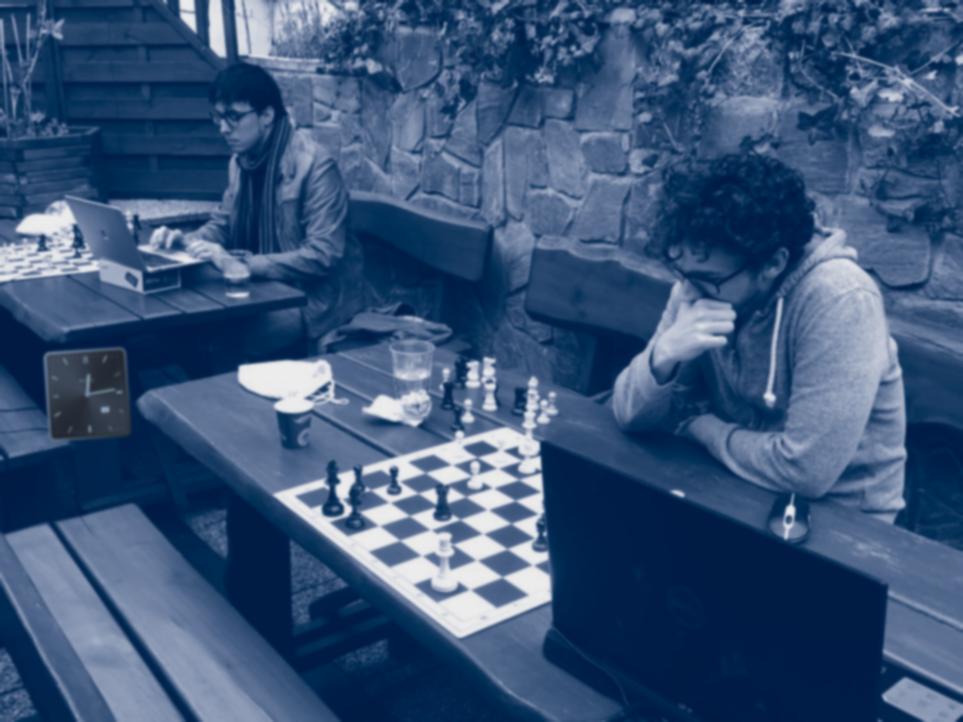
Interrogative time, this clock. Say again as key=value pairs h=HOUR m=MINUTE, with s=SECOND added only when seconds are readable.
h=12 m=14
